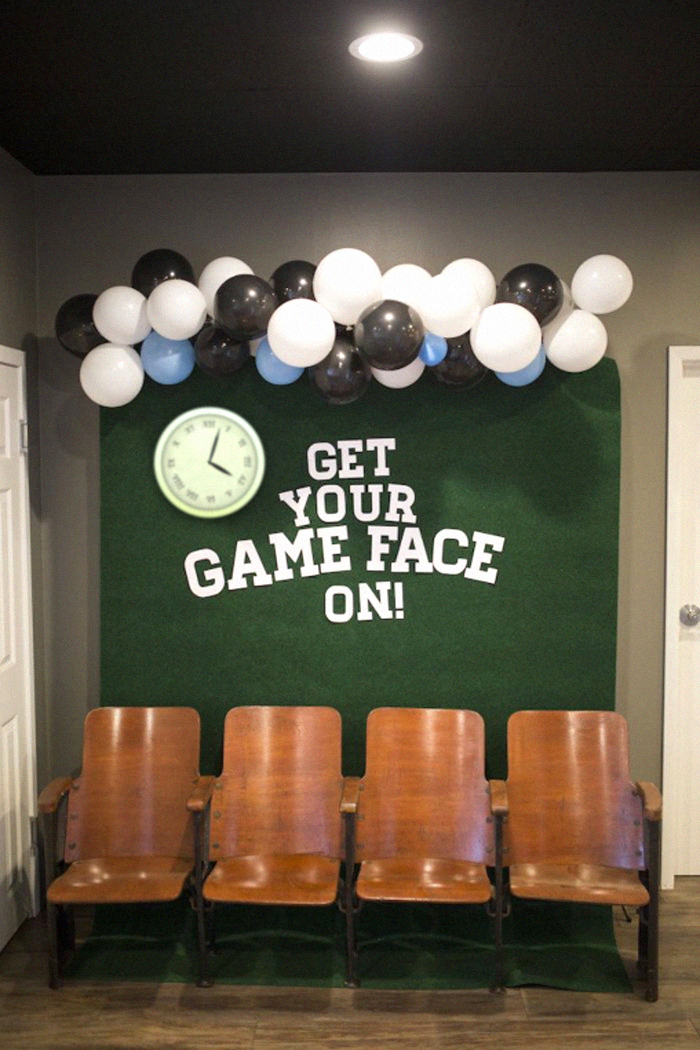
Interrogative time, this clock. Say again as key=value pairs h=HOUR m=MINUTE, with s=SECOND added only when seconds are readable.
h=4 m=3
